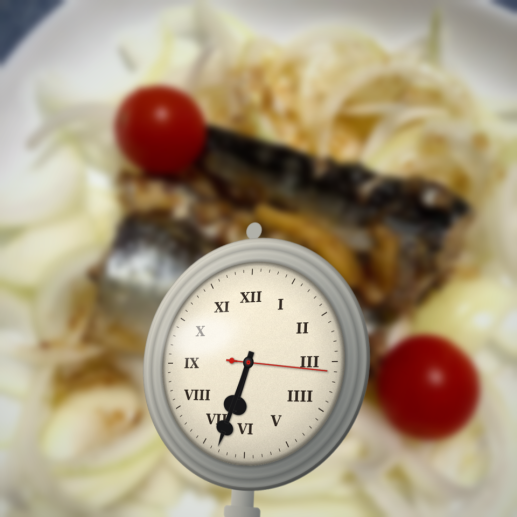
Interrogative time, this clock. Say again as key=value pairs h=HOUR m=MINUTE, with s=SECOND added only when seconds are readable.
h=6 m=33 s=16
